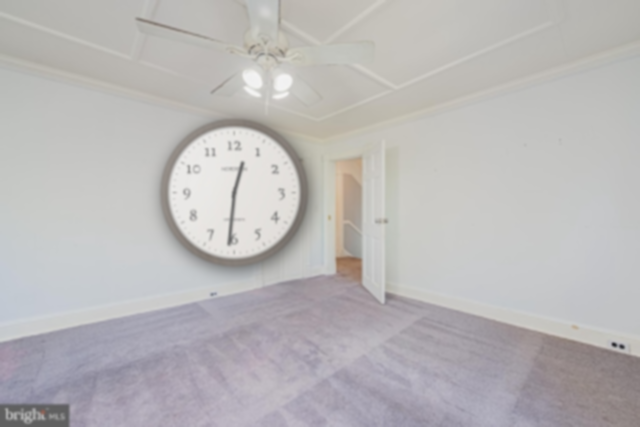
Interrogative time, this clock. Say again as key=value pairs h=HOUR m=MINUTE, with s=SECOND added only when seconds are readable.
h=12 m=31
